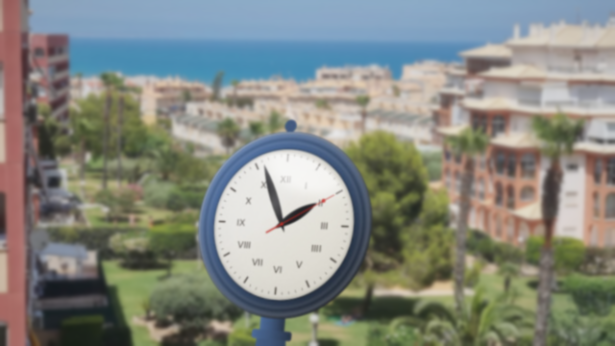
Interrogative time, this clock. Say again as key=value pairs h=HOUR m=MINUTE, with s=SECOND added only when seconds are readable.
h=1 m=56 s=10
